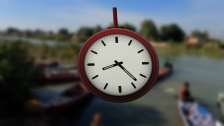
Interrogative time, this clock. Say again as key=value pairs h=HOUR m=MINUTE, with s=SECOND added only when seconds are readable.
h=8 m=23
